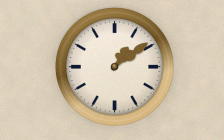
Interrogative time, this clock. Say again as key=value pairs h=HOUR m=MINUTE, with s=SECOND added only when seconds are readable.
h=1 m=9
